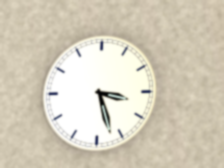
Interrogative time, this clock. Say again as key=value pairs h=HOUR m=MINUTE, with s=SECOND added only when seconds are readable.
h=3 m=27
